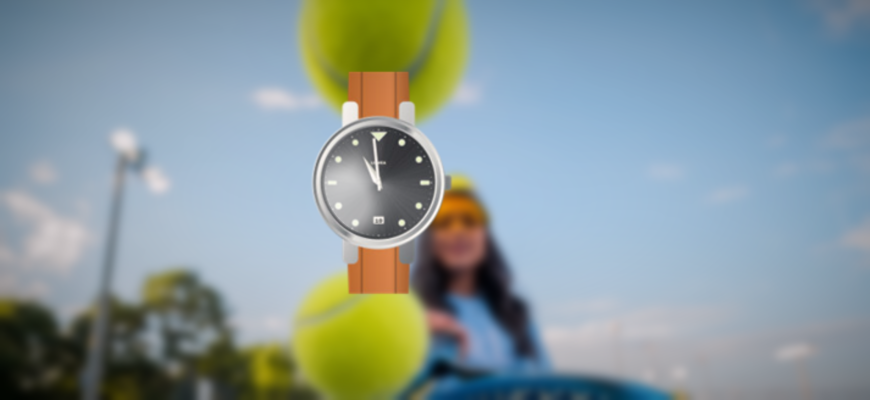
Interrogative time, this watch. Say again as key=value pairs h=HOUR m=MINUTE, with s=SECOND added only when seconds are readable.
h=10 m=59
